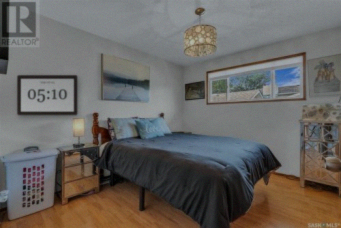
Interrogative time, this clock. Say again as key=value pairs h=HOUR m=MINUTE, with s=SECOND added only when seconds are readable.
h=5 m=10
